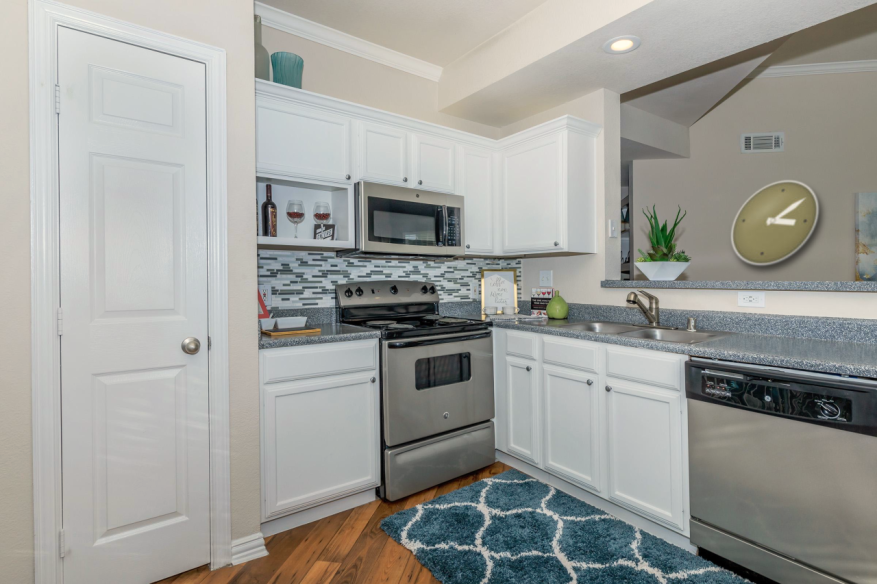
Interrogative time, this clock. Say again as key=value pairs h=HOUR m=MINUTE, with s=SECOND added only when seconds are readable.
h=3 m=8
